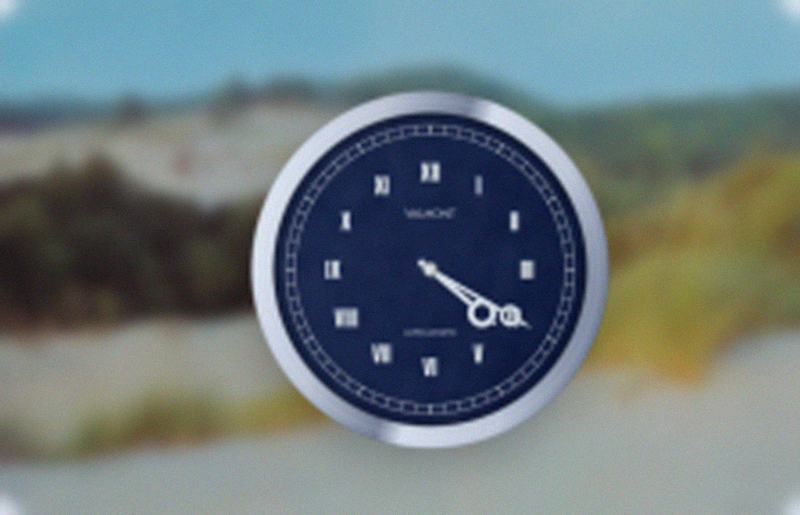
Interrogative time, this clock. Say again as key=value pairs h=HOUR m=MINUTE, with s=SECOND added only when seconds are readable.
h=4 m=20
